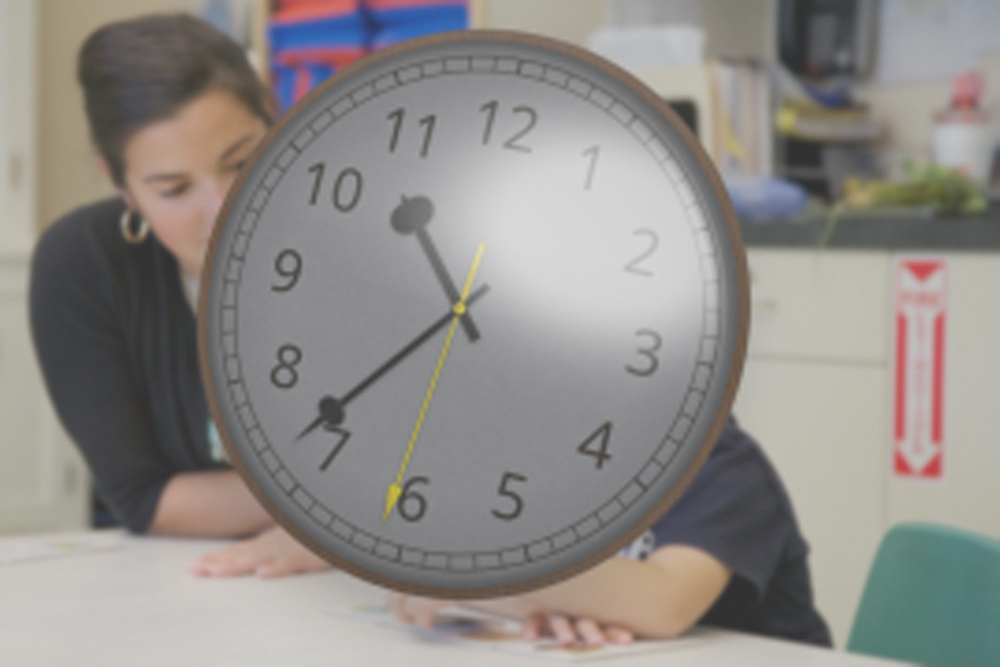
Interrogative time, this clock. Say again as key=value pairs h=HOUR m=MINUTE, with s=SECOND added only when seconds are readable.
h=10 m=36 s=31
